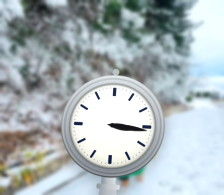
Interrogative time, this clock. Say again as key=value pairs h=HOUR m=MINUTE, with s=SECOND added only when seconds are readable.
h=3 m=16
